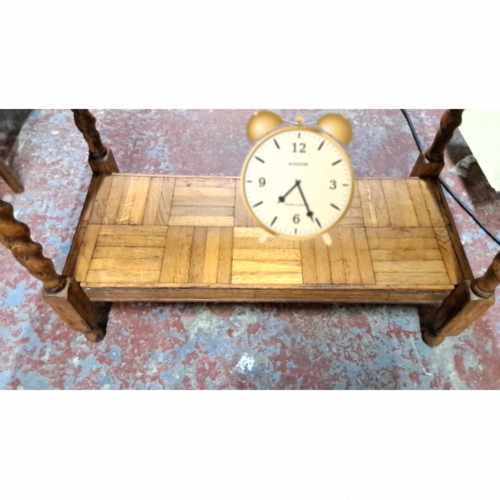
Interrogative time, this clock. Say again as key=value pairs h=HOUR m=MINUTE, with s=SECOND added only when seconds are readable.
h=7 m=26
